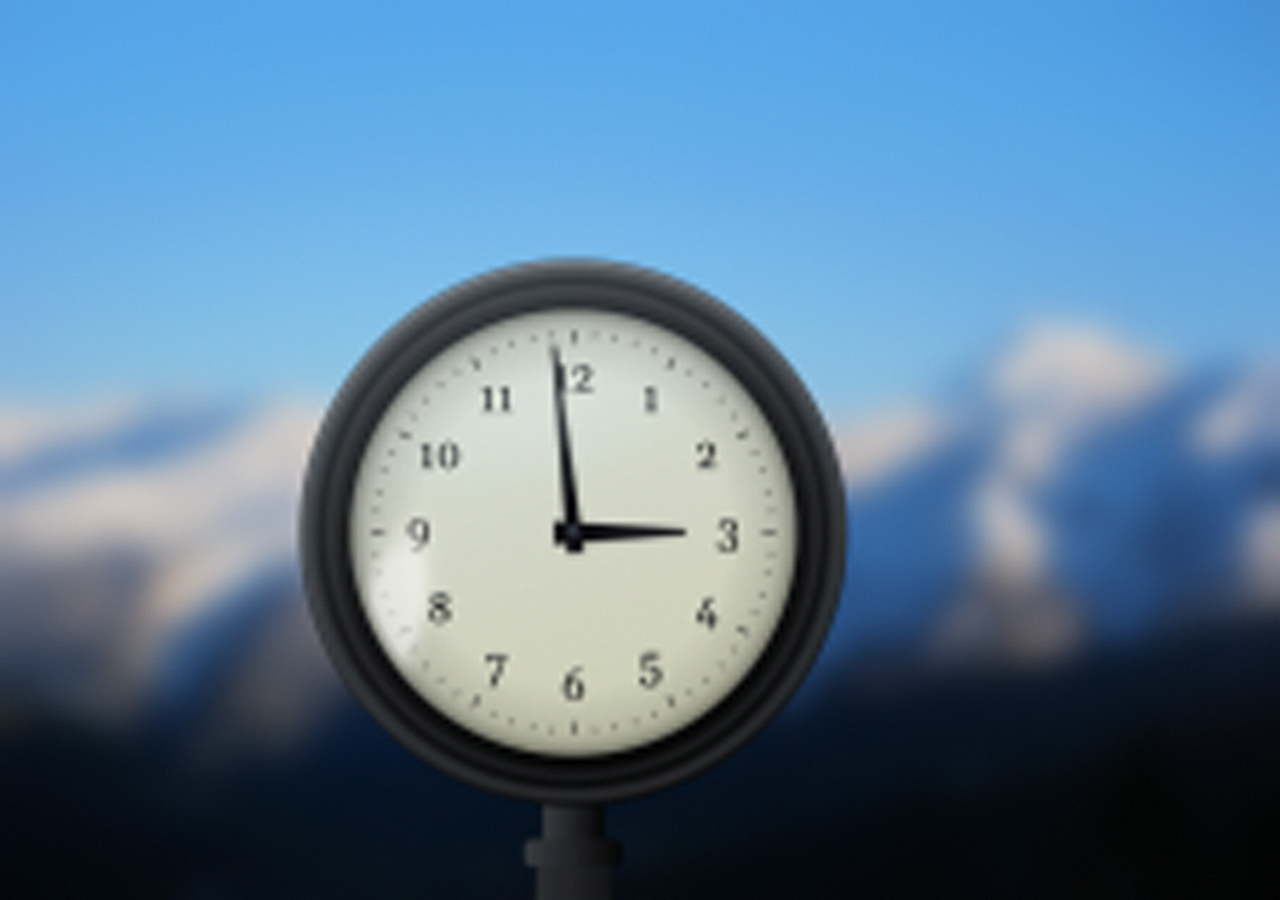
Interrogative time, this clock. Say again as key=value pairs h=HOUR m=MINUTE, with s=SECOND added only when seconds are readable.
h=2 m=59
